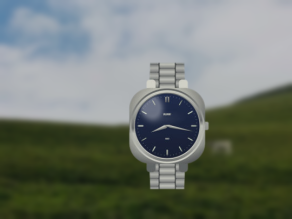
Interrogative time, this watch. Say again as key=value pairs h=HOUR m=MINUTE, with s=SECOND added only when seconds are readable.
h=8 m=17
